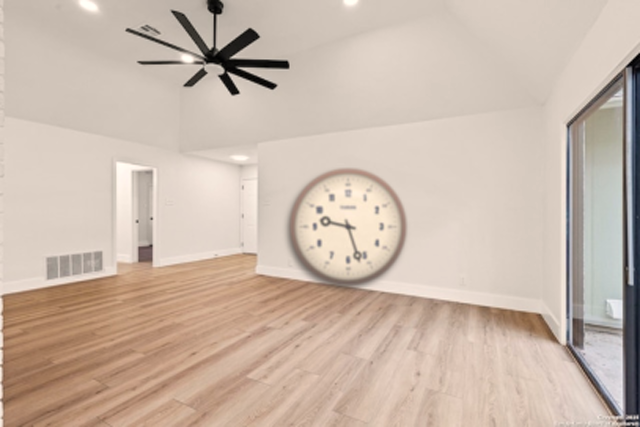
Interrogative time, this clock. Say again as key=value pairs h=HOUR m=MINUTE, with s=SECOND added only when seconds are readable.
h=9 m=27
